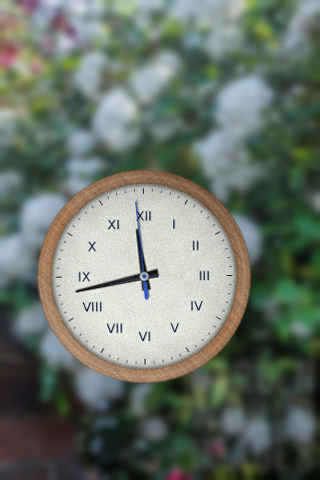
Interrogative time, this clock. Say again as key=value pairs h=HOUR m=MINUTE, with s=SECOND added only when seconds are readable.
h=11 m=42 s=59
